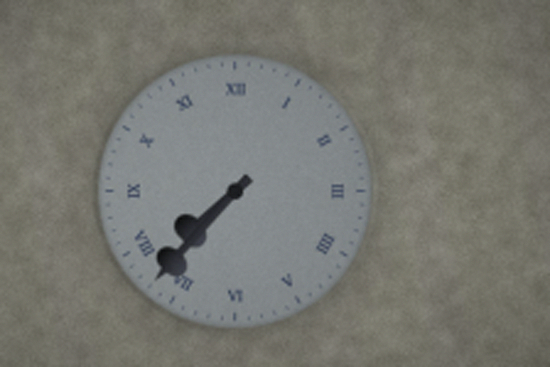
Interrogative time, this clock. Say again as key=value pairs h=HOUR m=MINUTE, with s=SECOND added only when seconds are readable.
h=7 m=37
